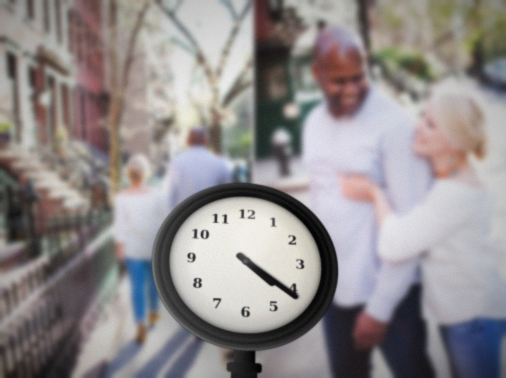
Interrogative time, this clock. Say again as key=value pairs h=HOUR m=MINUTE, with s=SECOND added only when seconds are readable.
h=4 m=21
